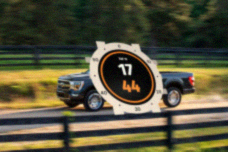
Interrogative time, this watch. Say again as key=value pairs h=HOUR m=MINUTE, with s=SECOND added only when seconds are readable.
h=17 m=44
